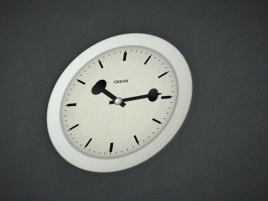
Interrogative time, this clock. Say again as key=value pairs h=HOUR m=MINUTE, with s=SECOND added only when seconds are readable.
h=10 m=14
